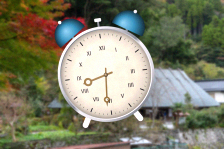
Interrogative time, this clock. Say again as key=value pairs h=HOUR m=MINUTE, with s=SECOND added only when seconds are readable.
h=8 m=31
